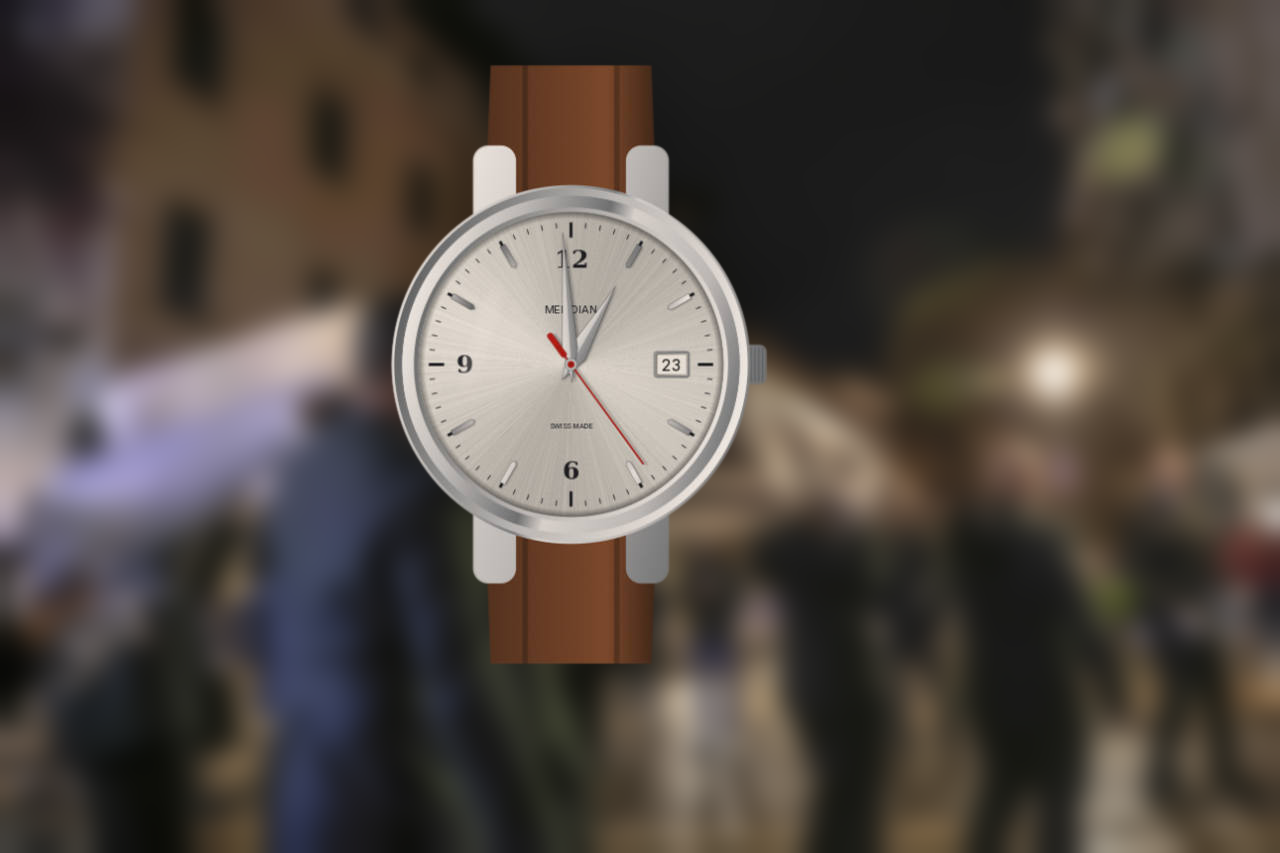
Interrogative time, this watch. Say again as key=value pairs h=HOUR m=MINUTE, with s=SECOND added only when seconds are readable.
h=12 m=59 s=24
